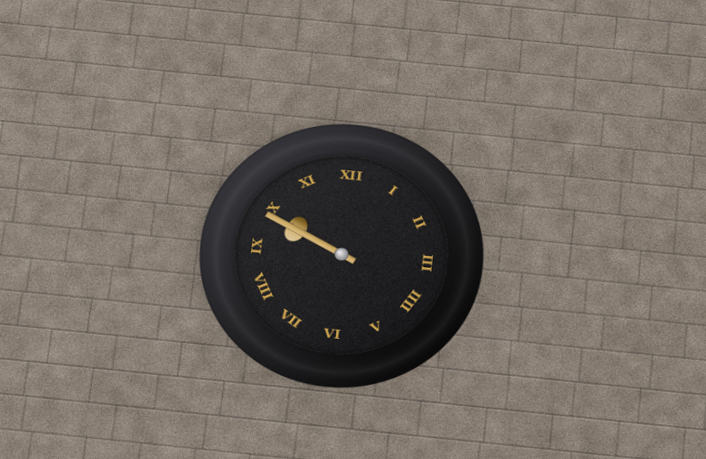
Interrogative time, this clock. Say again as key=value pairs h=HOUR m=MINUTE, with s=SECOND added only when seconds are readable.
h=9 m=49
